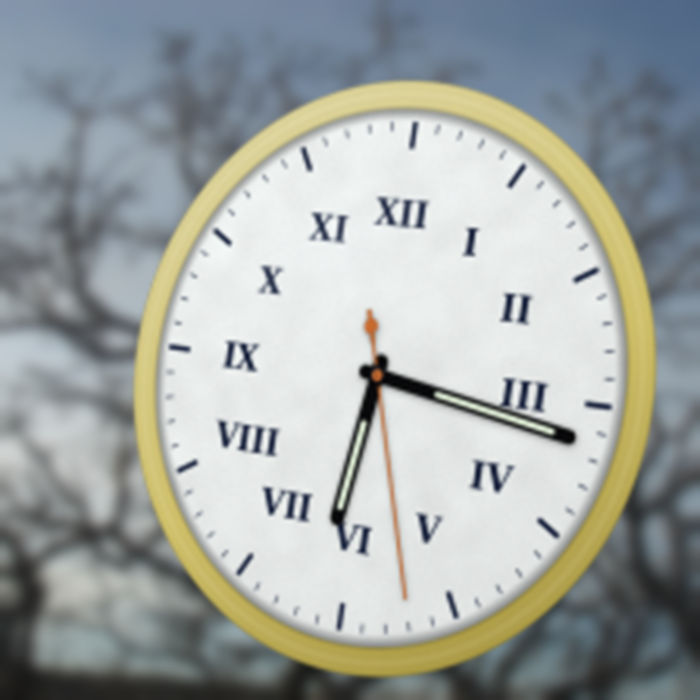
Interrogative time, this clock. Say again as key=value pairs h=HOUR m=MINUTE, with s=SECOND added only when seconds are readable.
h=6 m=16 s=27
